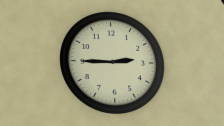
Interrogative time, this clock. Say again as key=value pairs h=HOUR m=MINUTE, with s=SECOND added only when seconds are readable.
h=2 m=45
